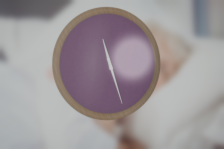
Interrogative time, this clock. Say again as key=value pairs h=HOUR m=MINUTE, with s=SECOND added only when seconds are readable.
h=11 m=27
